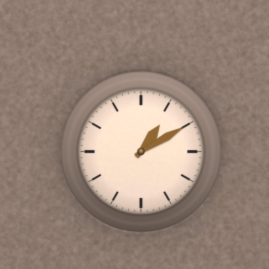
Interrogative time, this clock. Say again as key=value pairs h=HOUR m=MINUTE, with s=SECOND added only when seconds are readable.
h=1 m=10
